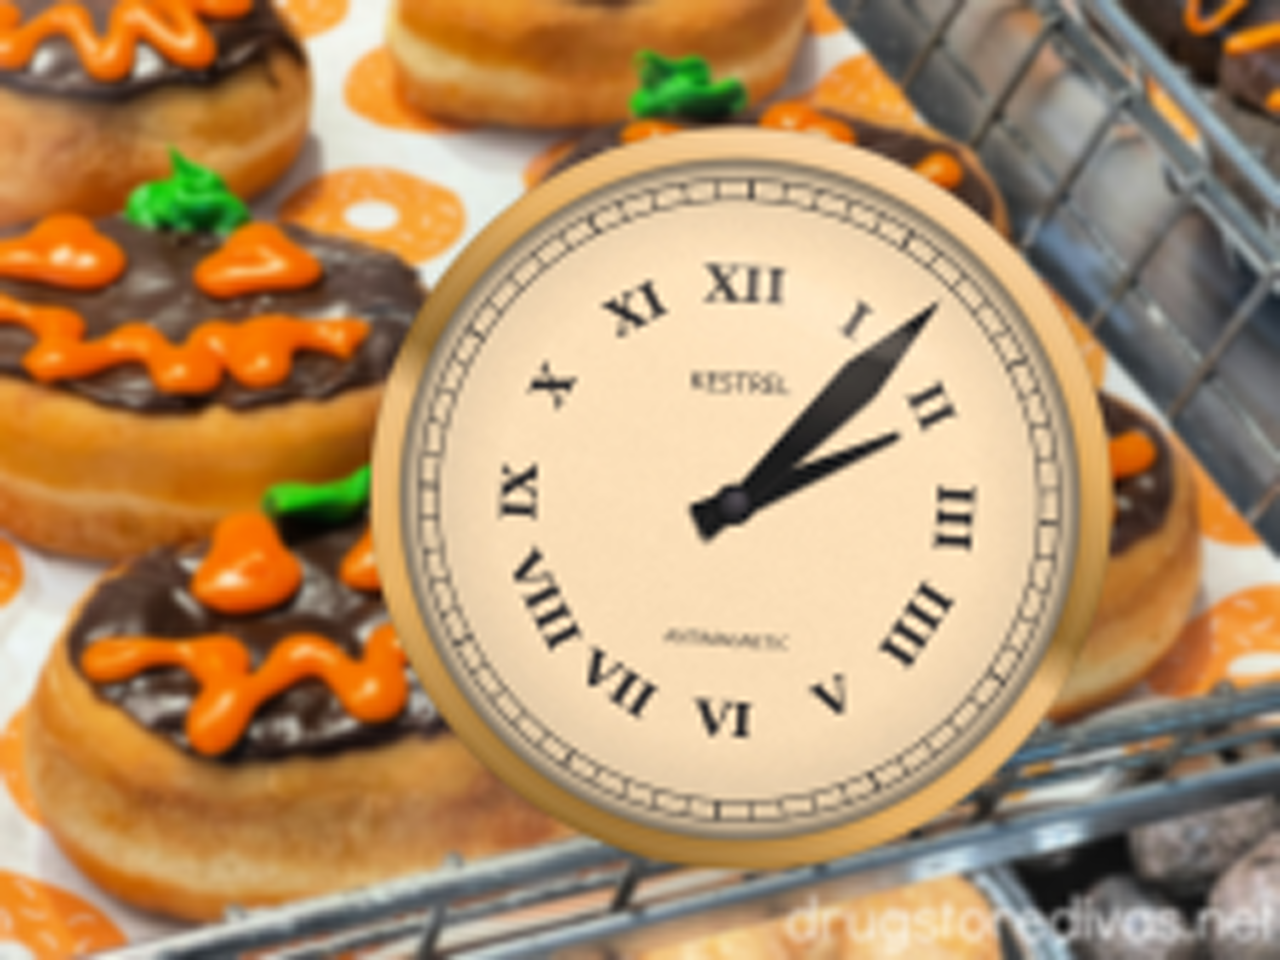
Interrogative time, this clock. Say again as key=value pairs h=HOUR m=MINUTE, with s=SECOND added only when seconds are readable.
h=2 m=7
